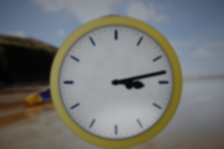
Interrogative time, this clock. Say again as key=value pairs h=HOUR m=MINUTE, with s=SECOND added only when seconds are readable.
h=3 m=13
